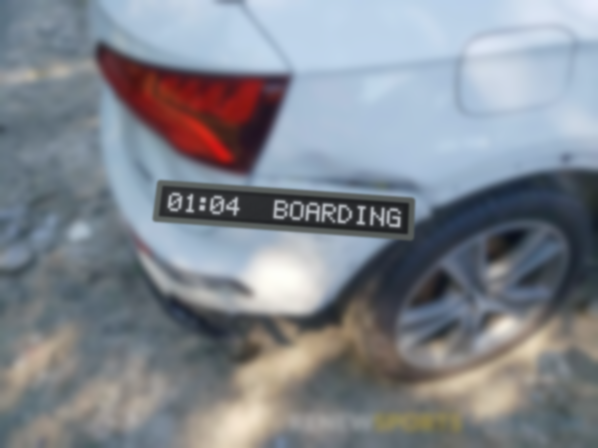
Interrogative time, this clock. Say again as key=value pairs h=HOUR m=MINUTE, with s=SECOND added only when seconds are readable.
h=1 m=4
